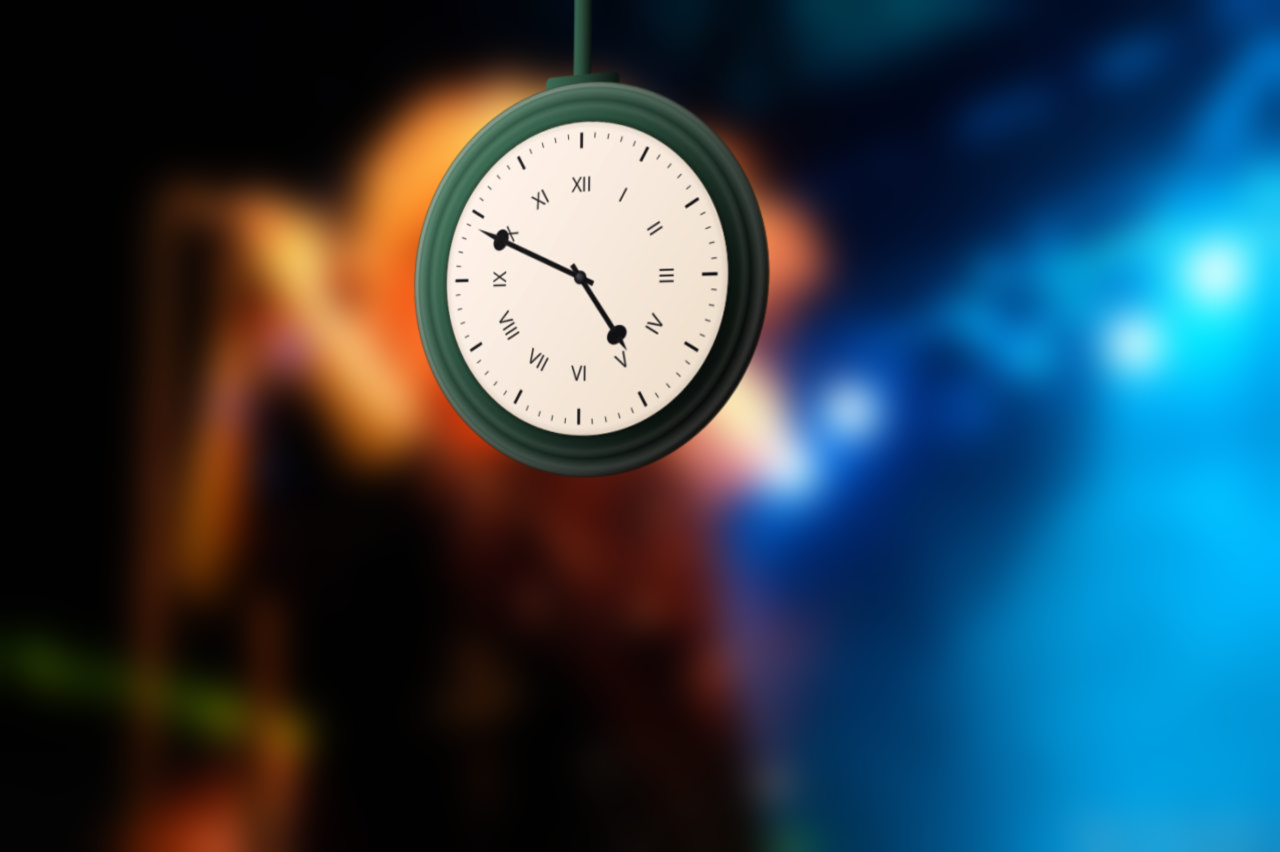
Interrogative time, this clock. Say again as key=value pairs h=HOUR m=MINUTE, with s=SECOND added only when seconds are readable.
h=4 m=49
